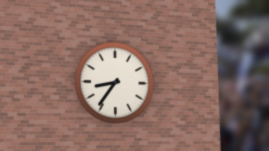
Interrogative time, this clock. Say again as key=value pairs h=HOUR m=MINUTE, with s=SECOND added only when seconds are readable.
h=8 m=36
